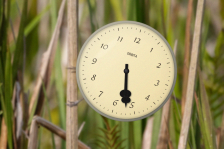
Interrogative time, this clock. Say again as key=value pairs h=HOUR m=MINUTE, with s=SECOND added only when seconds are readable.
h=5 m=27
